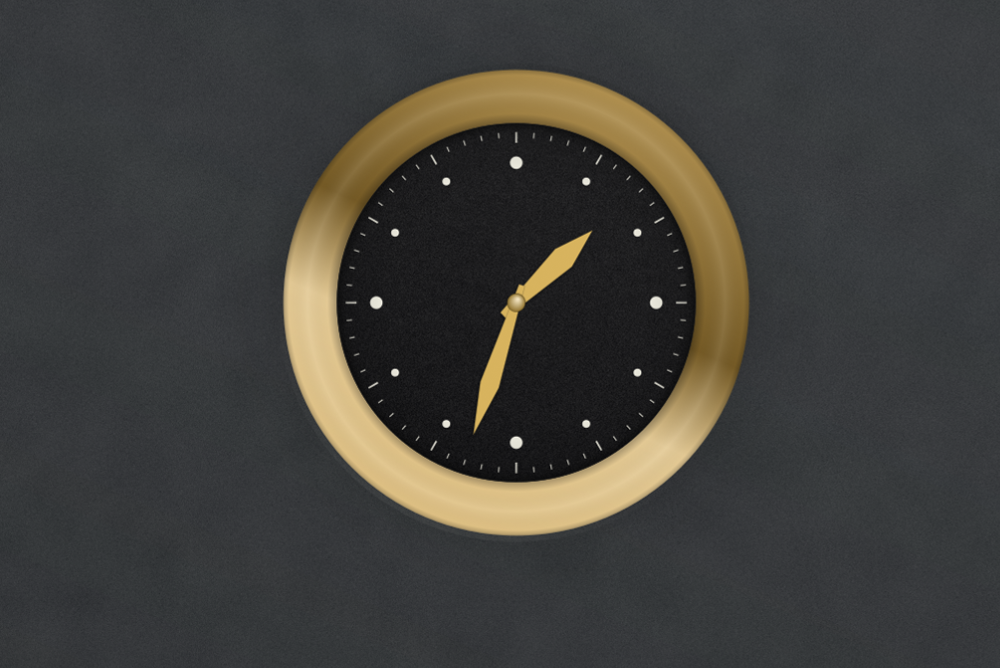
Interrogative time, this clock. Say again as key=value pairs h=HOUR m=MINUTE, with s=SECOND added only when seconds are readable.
h=1 m=33
